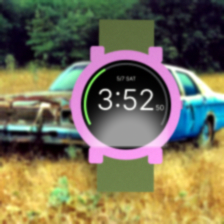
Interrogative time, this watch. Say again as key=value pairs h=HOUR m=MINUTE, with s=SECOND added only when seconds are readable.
h=3 m=52
